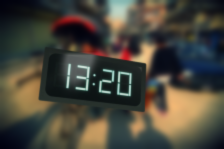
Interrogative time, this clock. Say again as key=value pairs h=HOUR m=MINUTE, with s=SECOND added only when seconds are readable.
h=13 m=20
